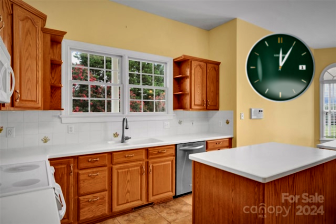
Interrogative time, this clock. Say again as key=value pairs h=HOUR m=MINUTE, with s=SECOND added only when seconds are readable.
h=12 m=5
